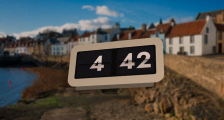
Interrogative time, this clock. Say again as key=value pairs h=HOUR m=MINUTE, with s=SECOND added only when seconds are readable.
h=4 m=42
